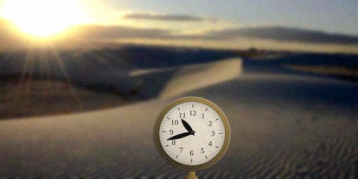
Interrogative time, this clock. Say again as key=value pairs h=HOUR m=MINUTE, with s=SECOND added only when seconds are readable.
h=10 m=42
